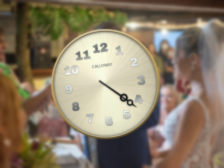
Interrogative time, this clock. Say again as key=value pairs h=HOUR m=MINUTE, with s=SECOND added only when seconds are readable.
h=4 m=22
